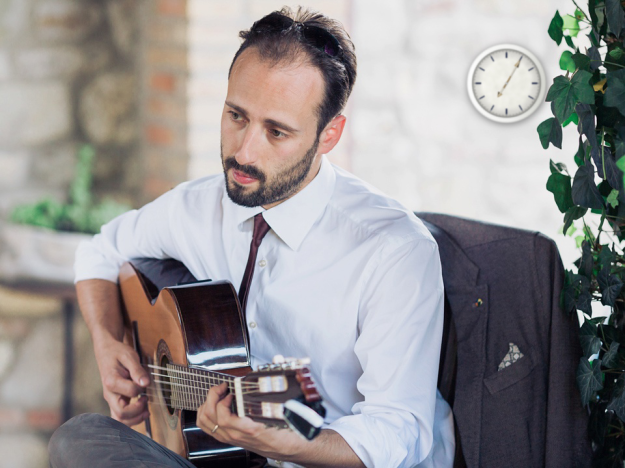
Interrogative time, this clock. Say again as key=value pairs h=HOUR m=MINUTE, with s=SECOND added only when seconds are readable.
h=7 m=5
